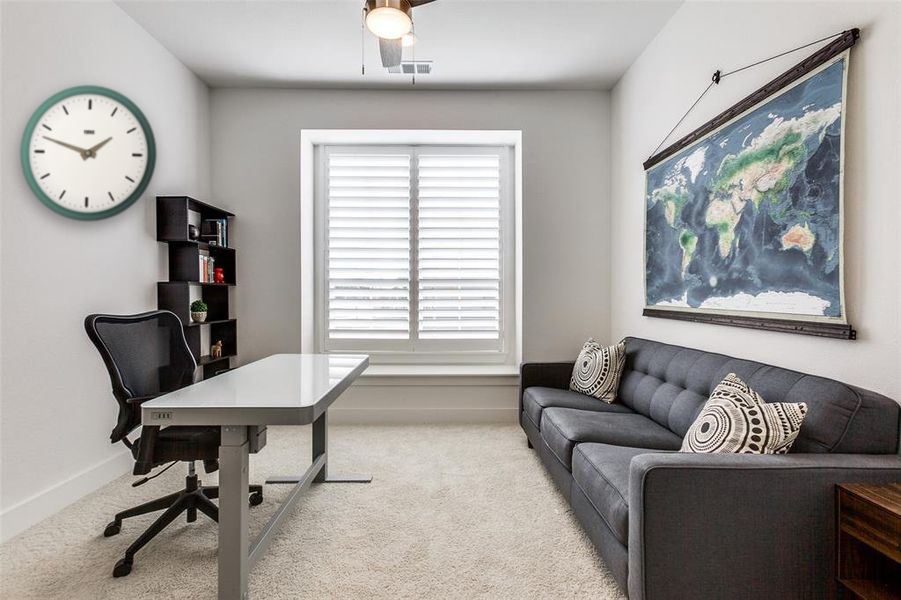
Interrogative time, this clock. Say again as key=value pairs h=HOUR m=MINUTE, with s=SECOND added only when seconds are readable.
h=1 m=48
